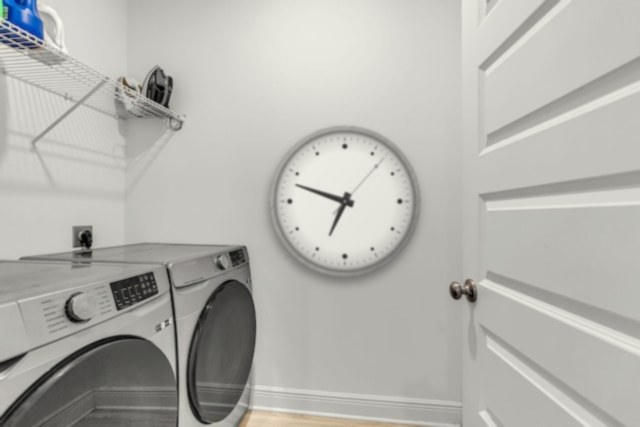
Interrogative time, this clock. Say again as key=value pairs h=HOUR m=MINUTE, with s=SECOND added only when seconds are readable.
h=6 m=48 s=7
